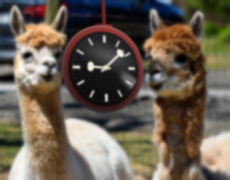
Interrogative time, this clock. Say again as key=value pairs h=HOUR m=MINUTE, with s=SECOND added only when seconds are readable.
h=9 m=8
